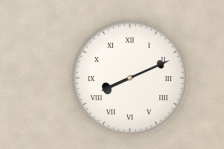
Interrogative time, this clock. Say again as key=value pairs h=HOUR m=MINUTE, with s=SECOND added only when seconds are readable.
h=8 m=11
